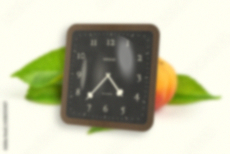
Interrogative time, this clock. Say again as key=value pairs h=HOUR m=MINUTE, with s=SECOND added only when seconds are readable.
h=4 m=37
